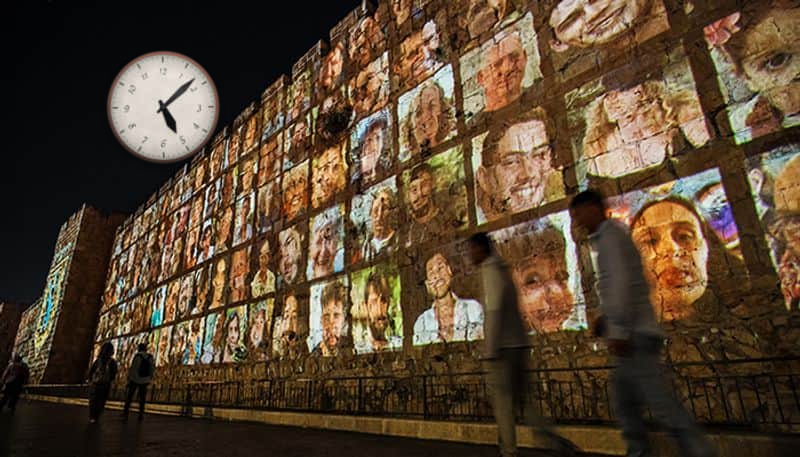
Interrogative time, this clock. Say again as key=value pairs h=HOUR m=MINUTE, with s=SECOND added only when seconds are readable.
h=5 m=8
